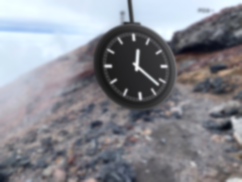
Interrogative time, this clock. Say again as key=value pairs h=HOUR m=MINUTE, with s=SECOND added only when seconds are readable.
h=12 m=22
